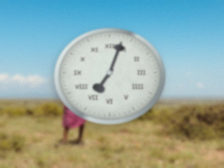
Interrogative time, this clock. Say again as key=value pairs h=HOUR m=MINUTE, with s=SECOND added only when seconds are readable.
h=7 m=3
